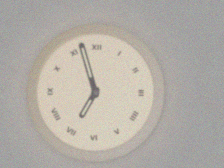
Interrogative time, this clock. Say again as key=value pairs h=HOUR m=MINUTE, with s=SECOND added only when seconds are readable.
h=6 m=57
